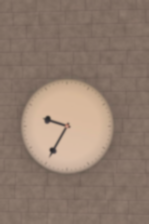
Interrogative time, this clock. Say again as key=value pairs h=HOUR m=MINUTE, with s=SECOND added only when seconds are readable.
h=9 m=35
